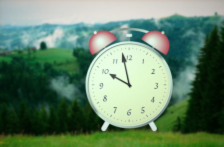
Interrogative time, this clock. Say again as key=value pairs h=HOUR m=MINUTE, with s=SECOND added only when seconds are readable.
h=9 m=58
